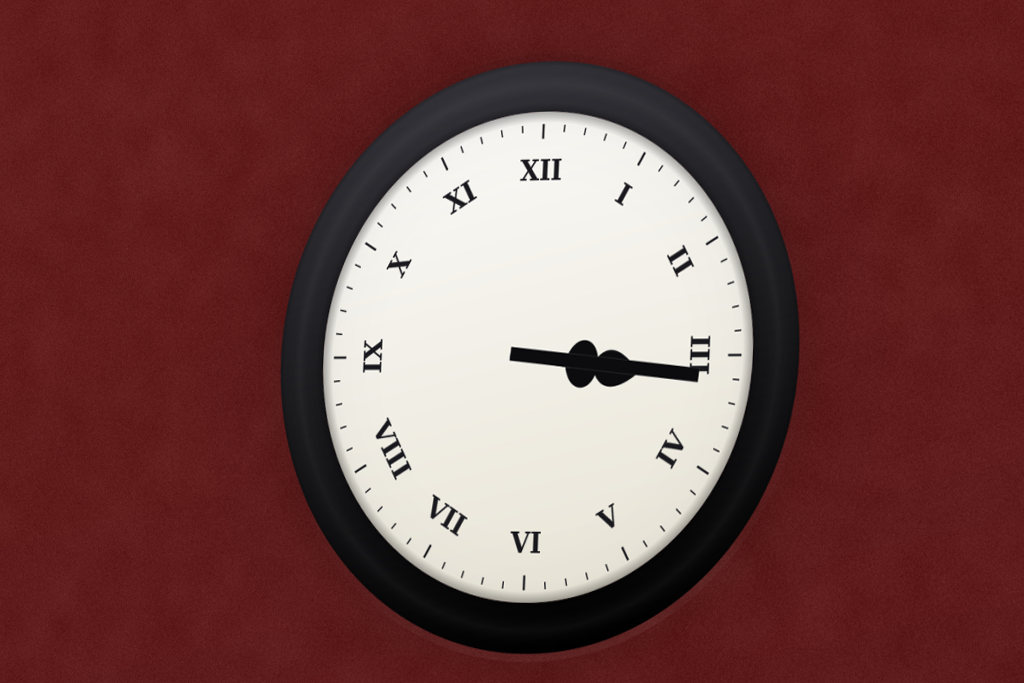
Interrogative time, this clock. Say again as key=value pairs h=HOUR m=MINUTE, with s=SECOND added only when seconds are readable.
h=3 m=16
